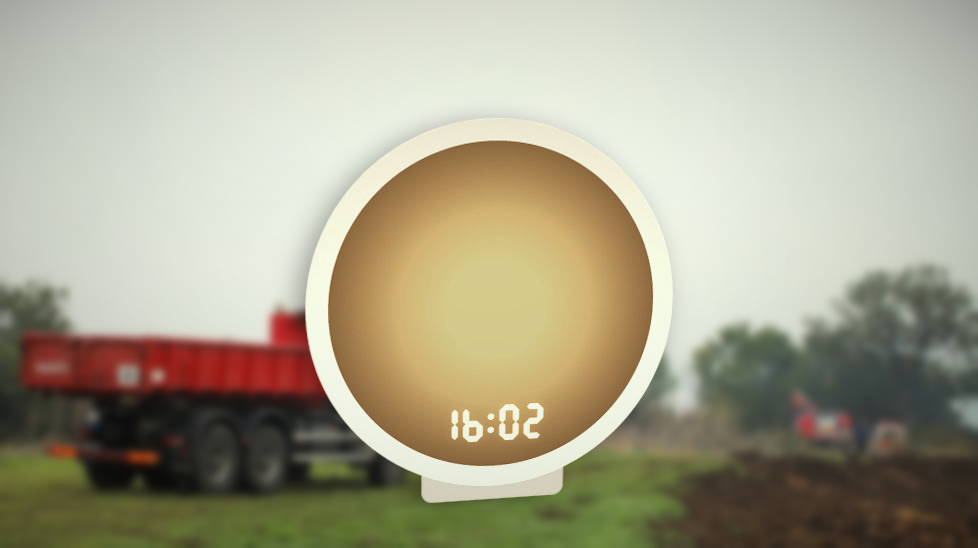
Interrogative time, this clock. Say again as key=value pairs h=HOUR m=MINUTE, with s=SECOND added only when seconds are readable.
h=16 m=2
